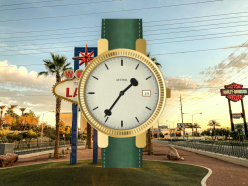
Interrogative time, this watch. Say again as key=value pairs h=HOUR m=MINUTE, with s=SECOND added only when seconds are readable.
h=1 m=36
